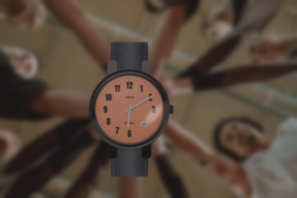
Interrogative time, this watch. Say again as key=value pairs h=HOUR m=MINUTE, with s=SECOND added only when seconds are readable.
h=6 m=10
